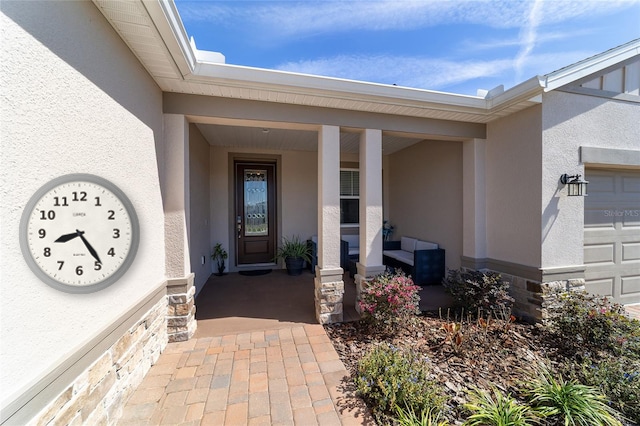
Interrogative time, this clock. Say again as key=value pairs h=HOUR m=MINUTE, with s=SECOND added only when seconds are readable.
h=8 m=24
